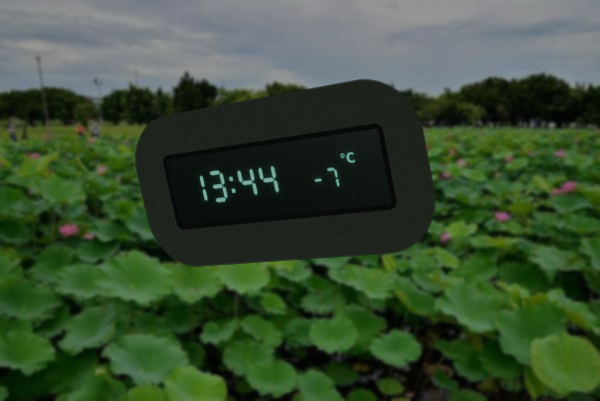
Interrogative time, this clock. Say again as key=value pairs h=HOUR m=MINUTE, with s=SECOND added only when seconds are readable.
h=13 m=44
